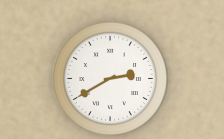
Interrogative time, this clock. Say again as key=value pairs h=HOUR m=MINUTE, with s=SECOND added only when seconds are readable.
h=2 m=40
